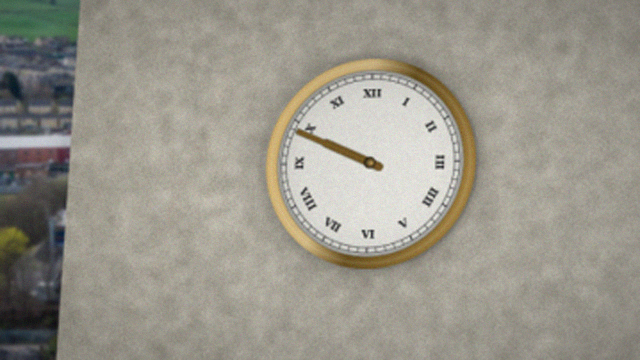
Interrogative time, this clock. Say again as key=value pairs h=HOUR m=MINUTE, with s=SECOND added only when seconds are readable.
h=9 m=49
